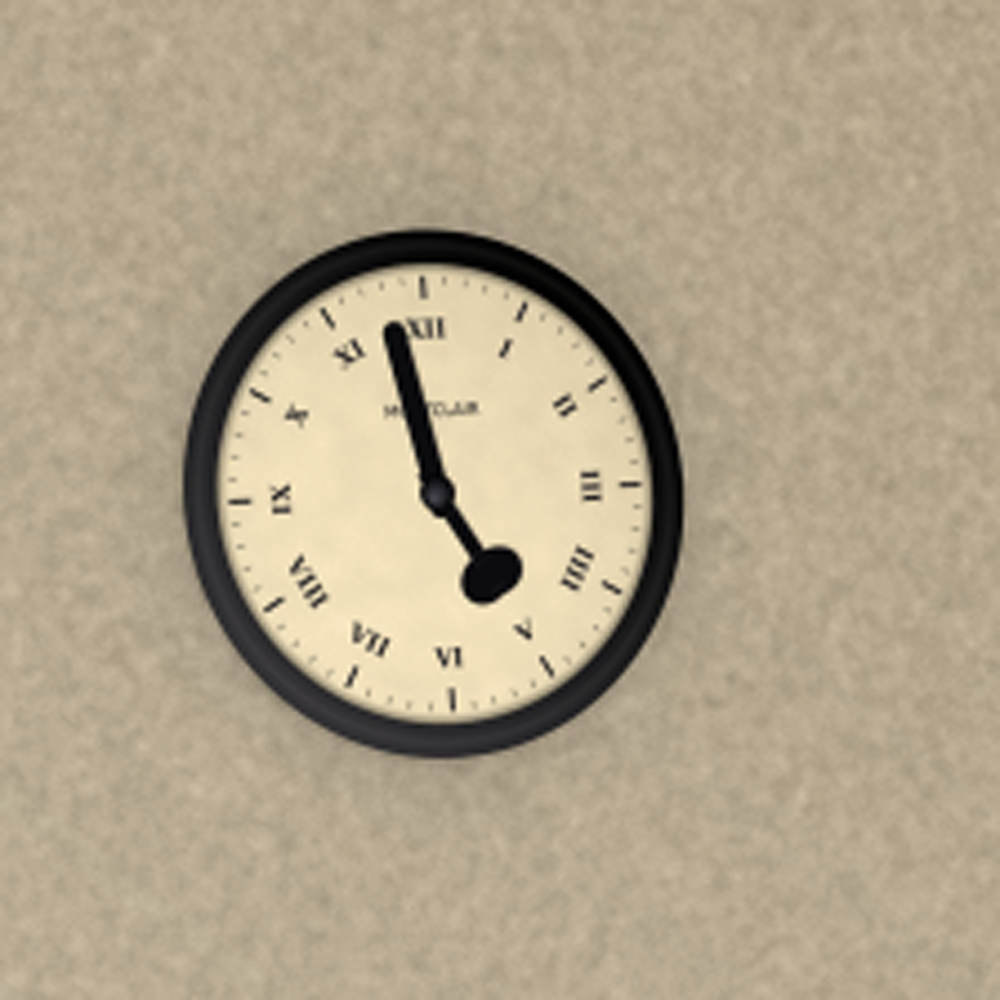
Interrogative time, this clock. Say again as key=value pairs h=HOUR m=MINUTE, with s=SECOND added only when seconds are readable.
h=4 m=58
